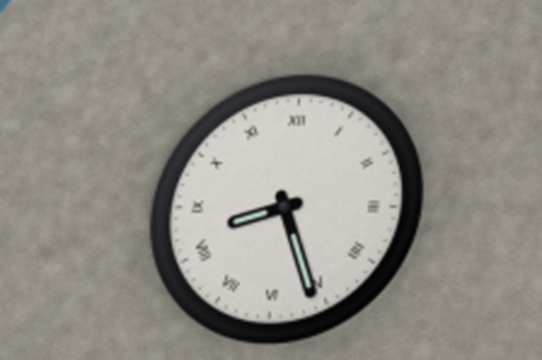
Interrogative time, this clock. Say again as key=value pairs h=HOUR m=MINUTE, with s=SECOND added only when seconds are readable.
h=8 m=26
